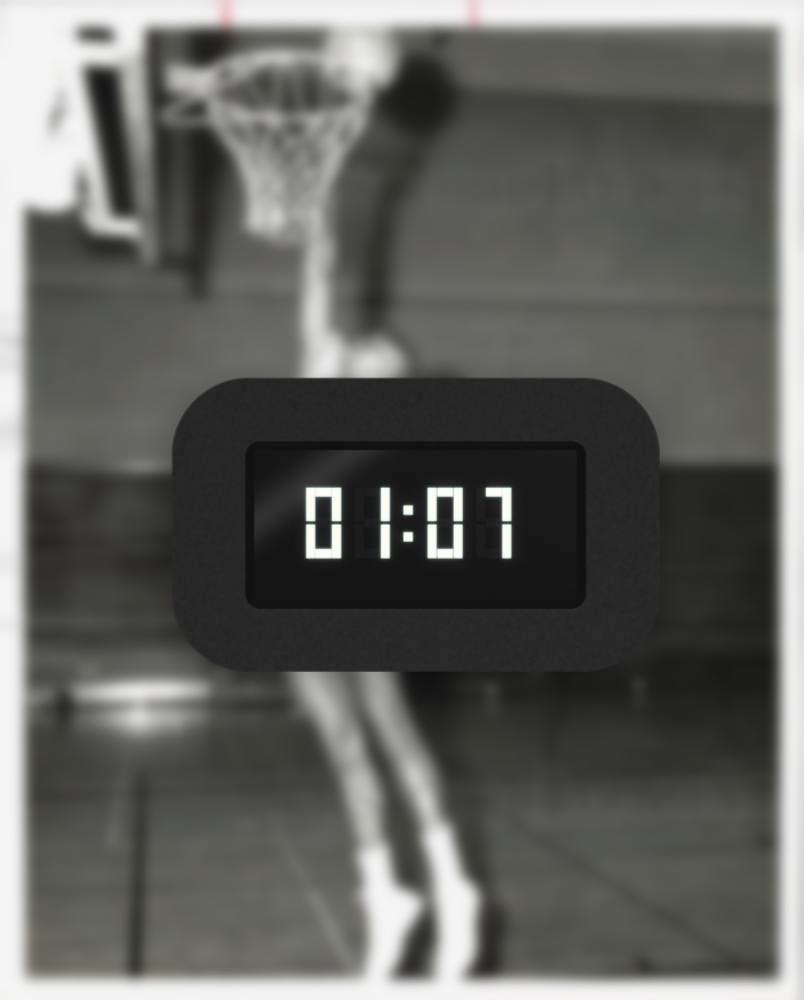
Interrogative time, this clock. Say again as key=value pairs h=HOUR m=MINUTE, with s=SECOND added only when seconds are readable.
h=1 m=7
